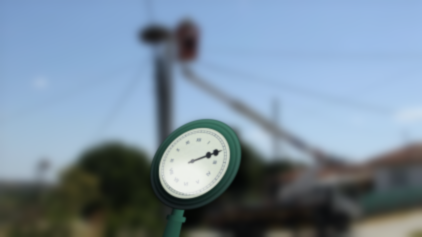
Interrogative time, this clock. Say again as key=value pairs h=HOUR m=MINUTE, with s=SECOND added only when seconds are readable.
h=2 m=11
